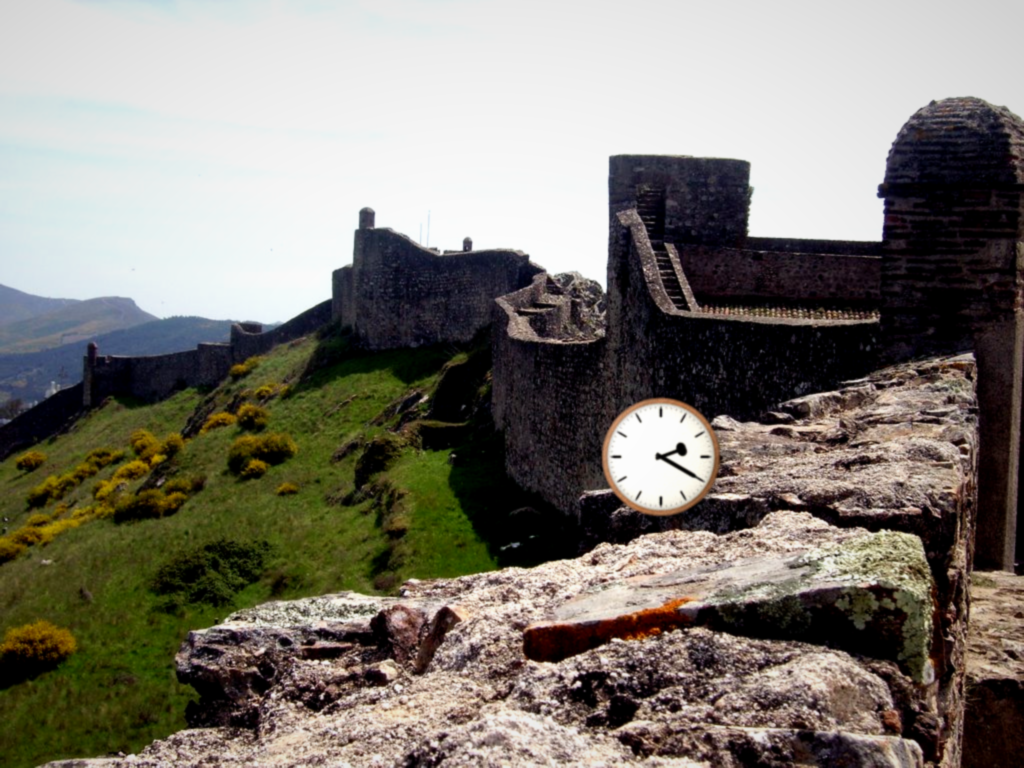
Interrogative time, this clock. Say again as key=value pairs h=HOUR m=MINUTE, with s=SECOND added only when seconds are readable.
h=2 m=20
